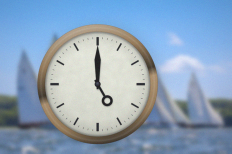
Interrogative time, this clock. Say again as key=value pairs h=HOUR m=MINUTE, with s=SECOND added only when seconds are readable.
h=5 m=0
